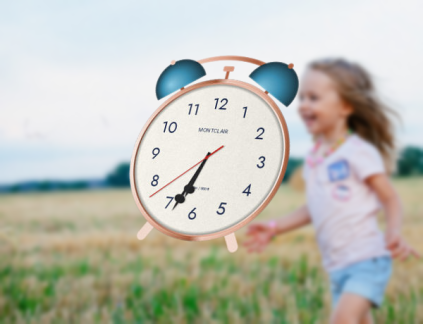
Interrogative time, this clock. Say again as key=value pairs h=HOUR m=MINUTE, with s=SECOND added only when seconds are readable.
h=6 m=33 s=38
